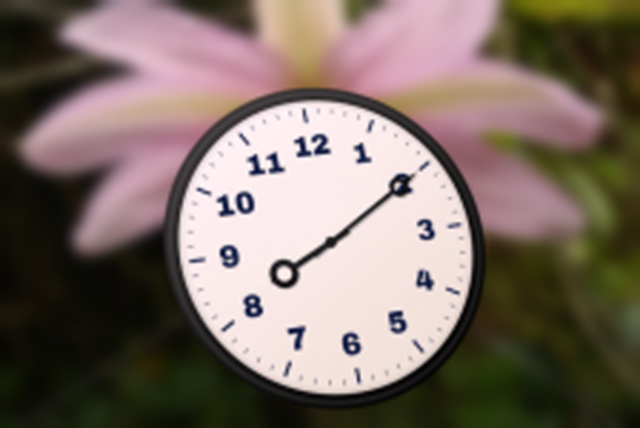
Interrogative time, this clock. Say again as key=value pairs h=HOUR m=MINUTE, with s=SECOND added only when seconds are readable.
h=8 m=10
